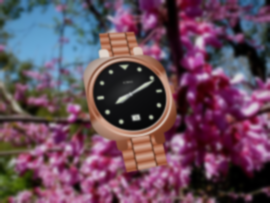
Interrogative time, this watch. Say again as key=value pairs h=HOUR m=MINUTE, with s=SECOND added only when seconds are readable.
h=8 m=11
